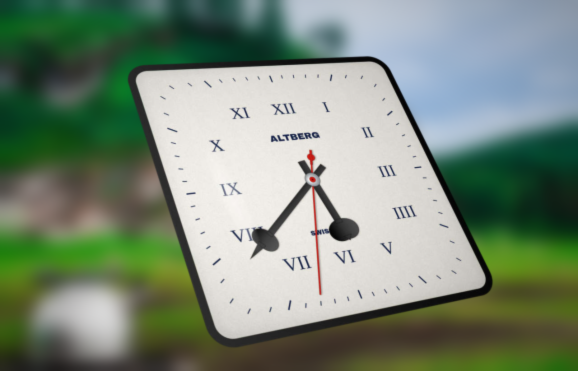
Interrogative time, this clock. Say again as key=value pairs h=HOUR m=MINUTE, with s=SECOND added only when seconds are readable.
h=5 m=38 s=33
